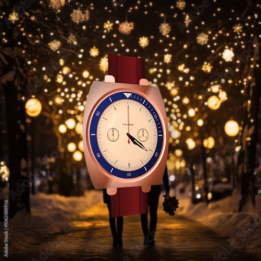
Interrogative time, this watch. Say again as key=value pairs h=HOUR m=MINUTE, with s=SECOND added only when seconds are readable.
h=4 m=21
